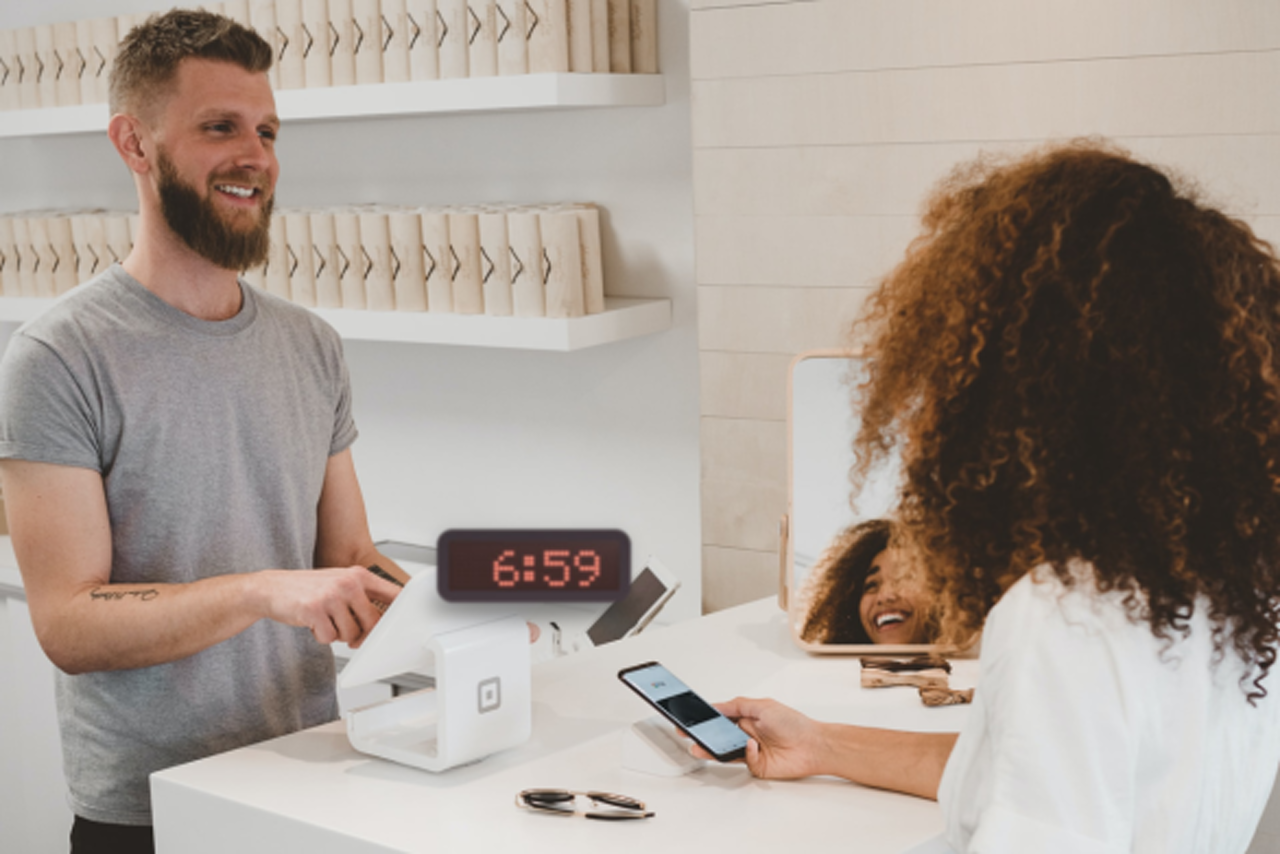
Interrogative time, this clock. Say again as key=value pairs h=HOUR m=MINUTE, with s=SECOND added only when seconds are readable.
h=6 m=59
